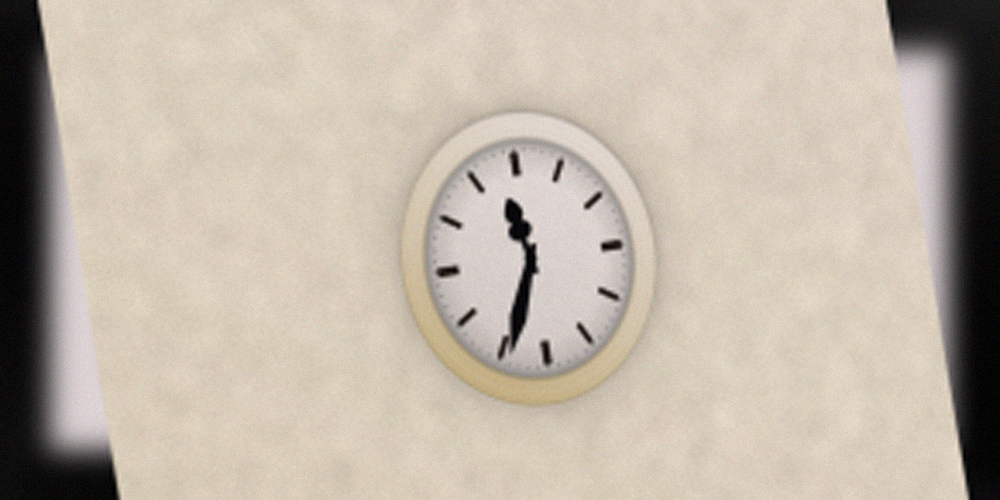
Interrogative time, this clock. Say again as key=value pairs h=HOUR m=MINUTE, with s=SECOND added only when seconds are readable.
h=11 m=34
